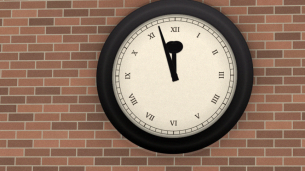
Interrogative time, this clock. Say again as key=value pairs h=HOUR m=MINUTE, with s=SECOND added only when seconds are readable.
h=11 m=57
